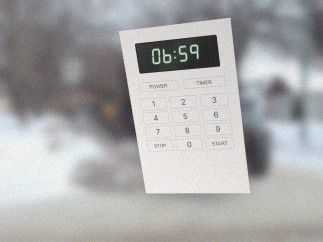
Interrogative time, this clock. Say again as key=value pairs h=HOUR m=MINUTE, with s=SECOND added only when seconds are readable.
h=6 m=59
